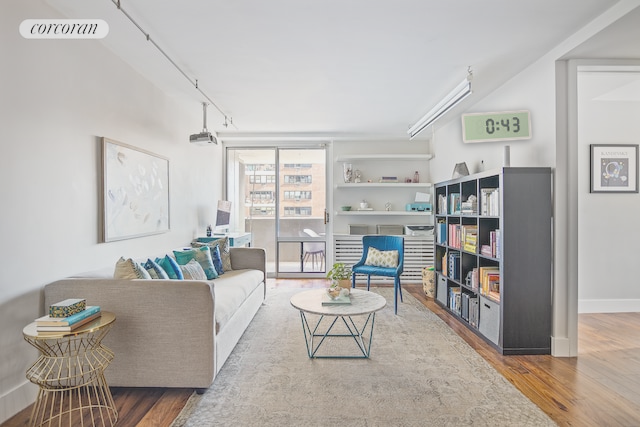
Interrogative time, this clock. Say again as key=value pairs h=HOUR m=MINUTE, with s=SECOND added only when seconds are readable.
h=0 m=43
